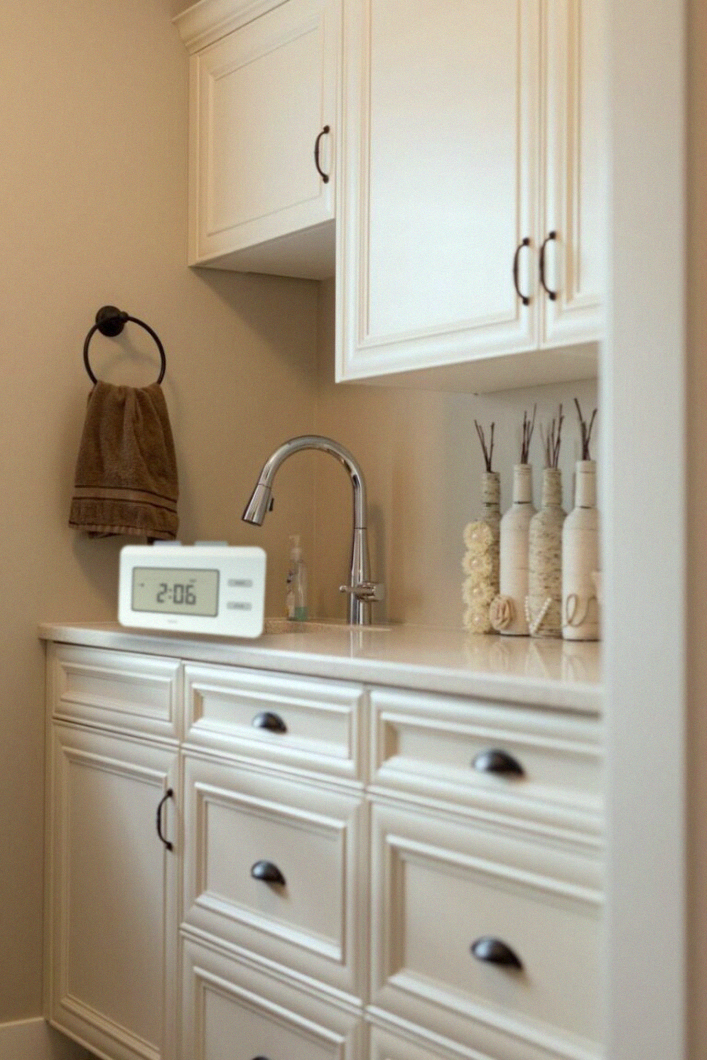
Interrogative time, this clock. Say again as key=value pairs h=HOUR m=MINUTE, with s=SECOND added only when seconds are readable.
h=2 m=6
